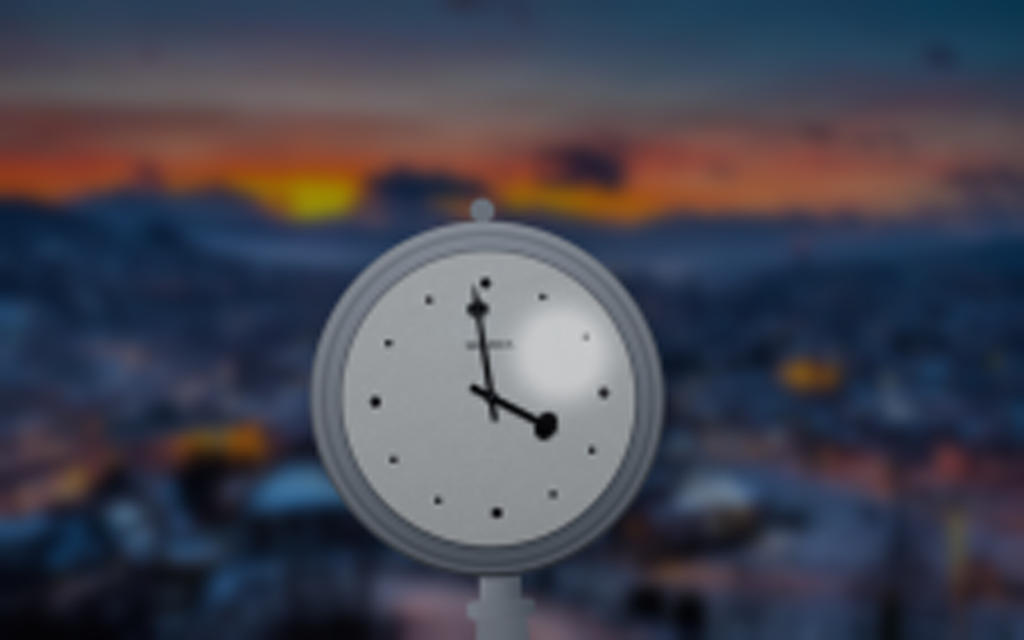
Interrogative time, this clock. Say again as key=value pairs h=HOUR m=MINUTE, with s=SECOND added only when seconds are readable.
h=3 m=59
